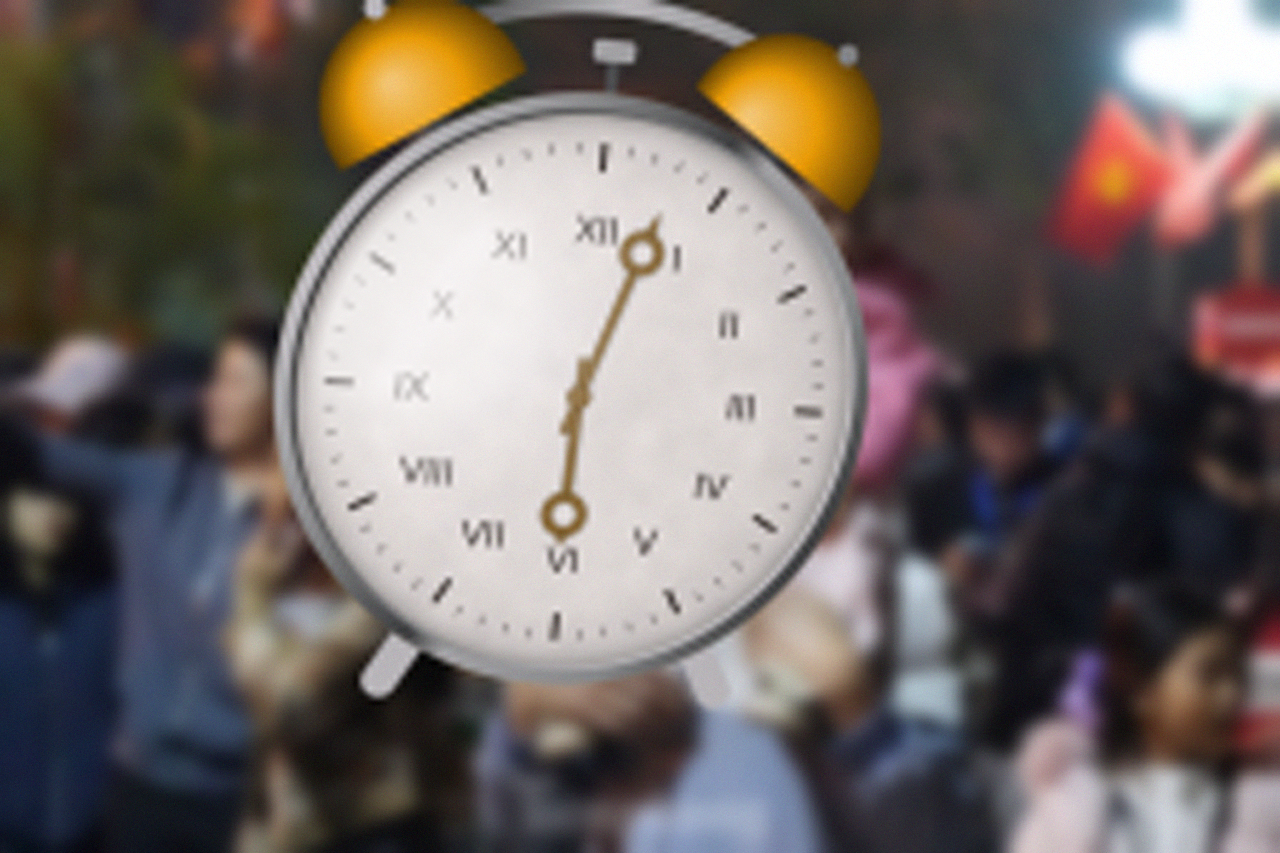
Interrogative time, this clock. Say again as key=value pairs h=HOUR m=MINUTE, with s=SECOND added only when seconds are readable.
h=6 m=3
